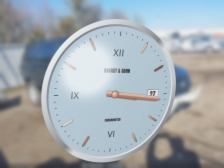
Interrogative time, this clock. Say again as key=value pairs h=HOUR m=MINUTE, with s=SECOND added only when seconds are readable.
h=3 m=16
